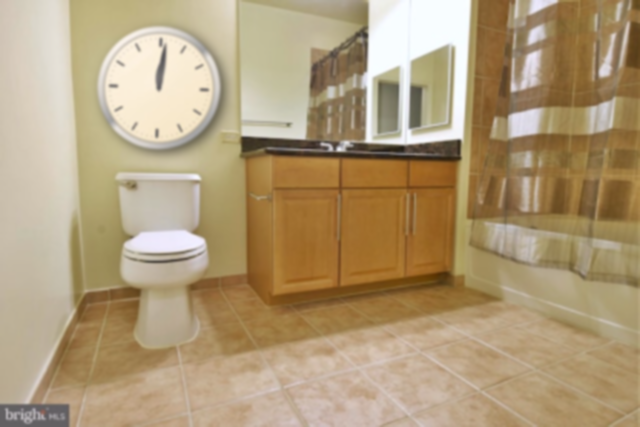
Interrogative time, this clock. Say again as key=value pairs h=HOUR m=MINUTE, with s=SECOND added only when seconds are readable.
h=12 m=1
